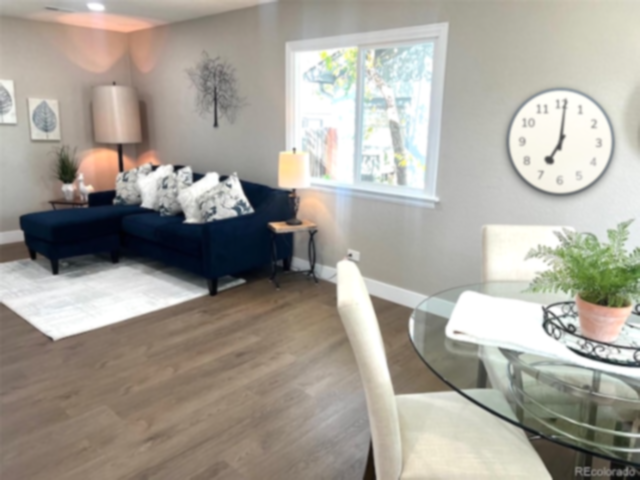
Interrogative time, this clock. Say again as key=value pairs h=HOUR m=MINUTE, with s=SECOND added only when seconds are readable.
h=7 m=1
